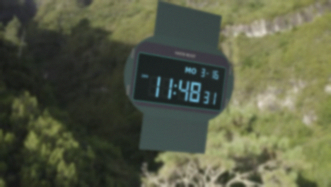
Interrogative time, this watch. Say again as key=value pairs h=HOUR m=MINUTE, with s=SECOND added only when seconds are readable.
h=11 m=48 s=31
